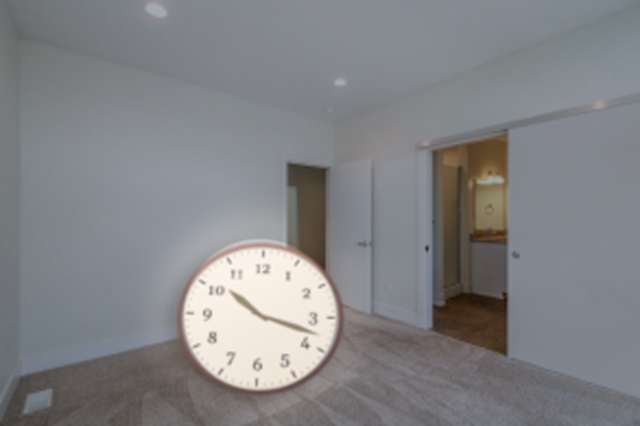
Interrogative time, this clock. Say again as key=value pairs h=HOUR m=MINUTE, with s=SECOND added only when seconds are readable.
h=10 m=18
